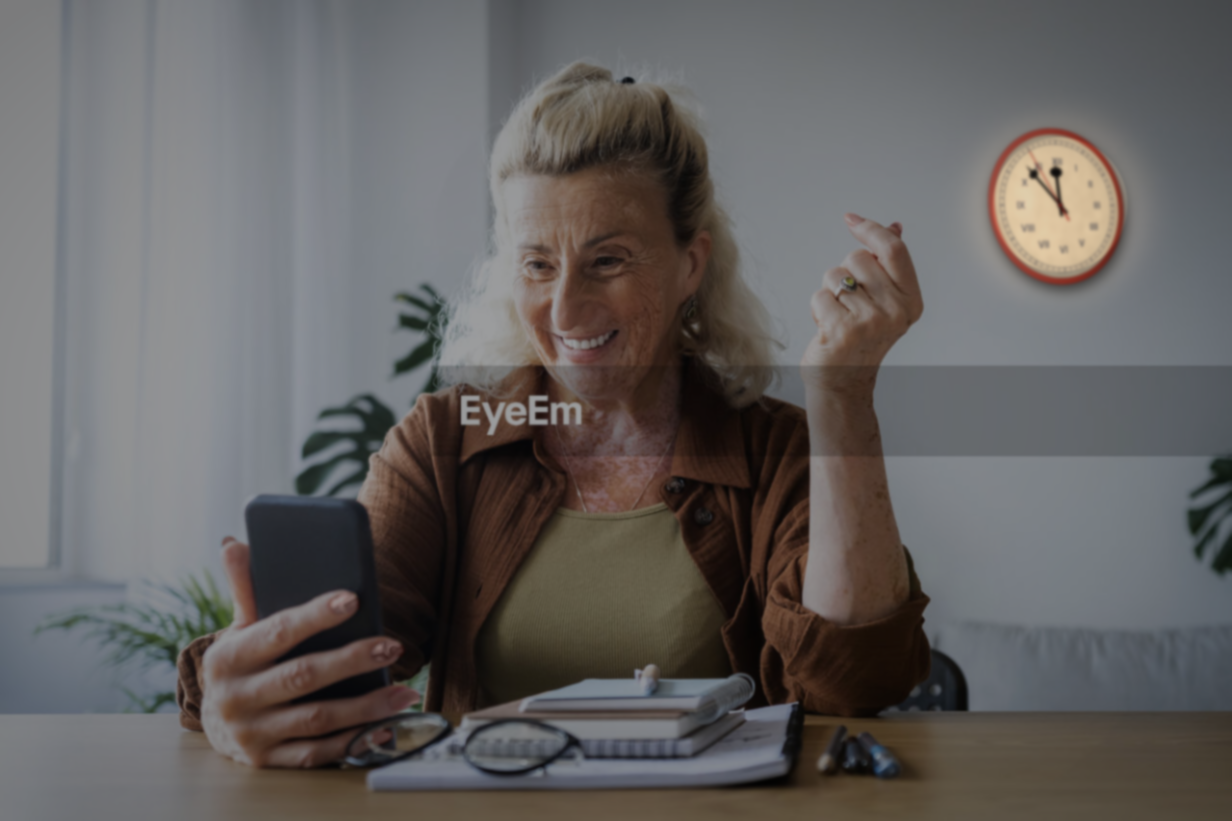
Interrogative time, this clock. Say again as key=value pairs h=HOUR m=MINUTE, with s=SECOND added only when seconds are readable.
h=11 m=52 s=55
